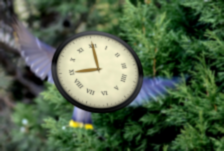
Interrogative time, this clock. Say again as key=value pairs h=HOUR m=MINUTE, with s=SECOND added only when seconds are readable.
h=9 m=0
